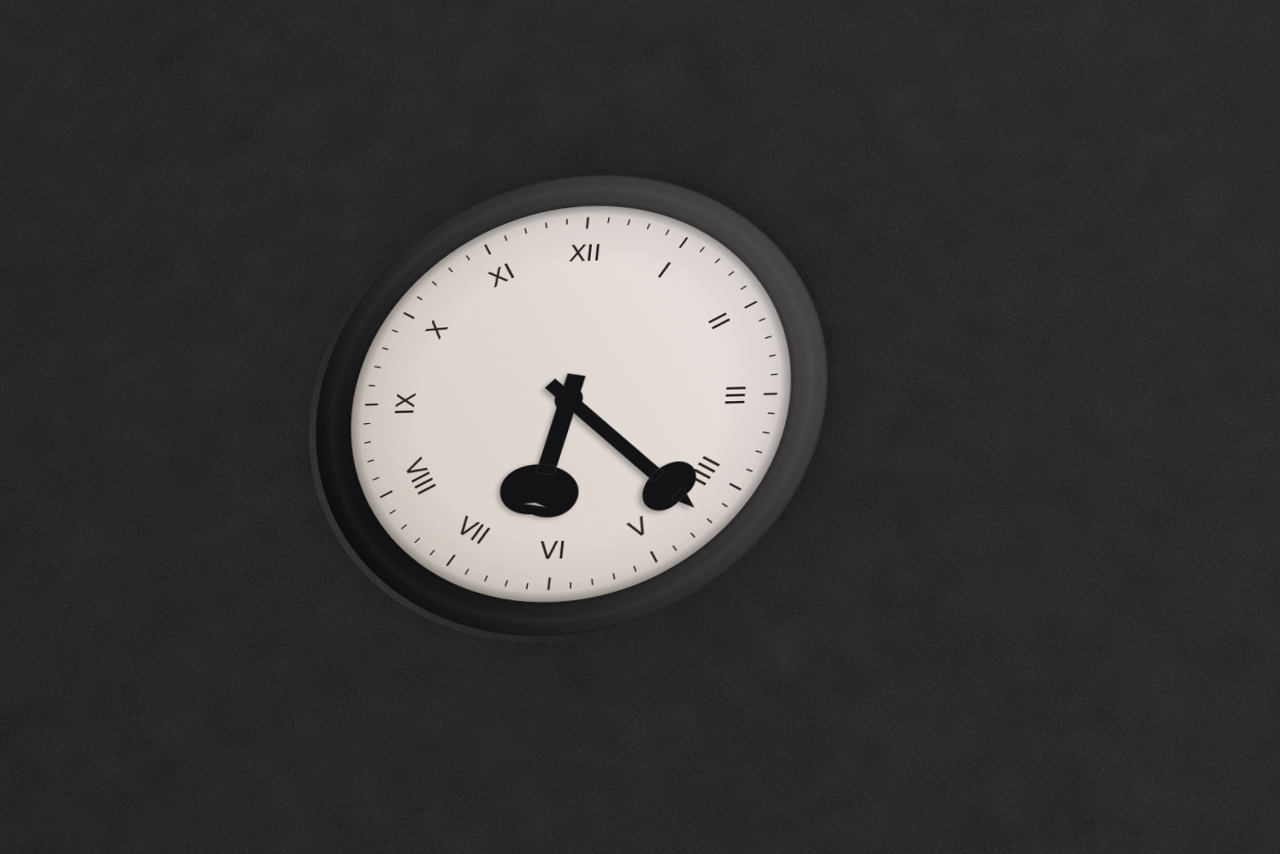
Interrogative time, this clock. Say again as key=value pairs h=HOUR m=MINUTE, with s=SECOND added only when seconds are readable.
h=6 m=22
